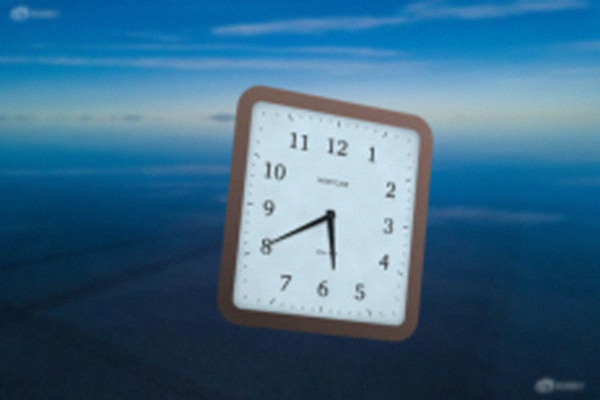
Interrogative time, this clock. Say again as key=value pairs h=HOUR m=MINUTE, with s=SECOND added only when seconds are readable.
h=5 m=40
